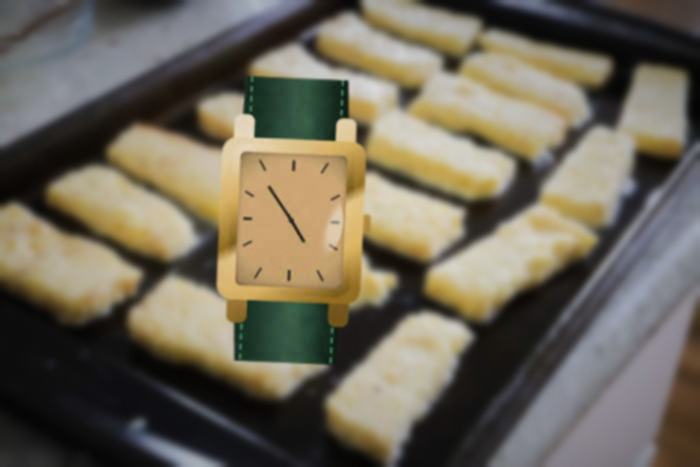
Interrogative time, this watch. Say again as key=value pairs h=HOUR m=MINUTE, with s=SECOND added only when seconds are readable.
h=4 m=54
